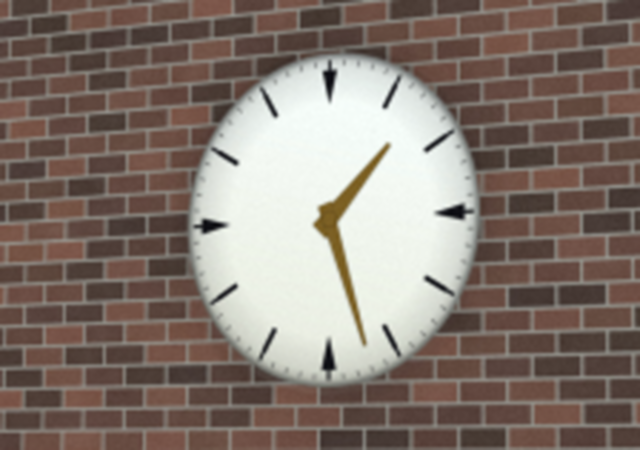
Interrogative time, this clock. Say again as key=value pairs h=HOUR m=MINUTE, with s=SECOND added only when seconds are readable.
h=1 m=27
